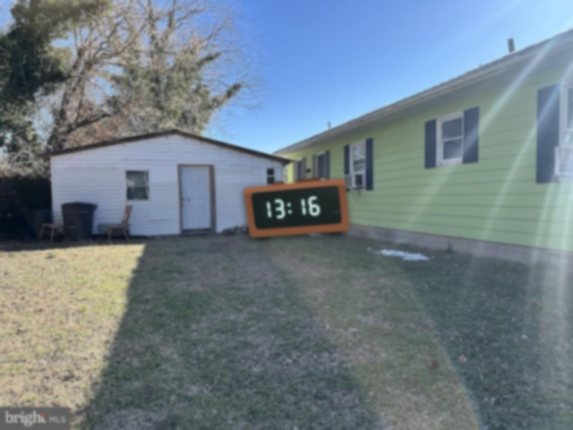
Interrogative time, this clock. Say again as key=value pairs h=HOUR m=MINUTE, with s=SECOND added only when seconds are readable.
h=13 m=16
